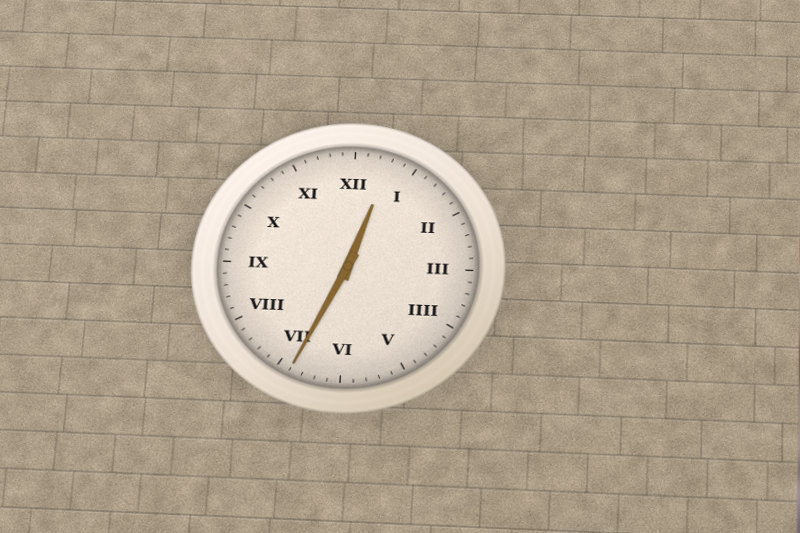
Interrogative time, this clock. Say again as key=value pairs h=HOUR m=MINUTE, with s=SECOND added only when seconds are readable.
h=12 m=34
